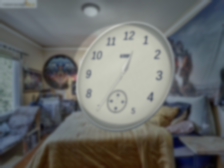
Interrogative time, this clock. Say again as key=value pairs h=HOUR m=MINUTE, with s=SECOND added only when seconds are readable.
h=12 m=35
